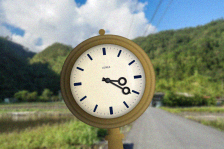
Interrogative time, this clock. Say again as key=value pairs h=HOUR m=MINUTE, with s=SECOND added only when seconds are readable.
h=3 m=21
